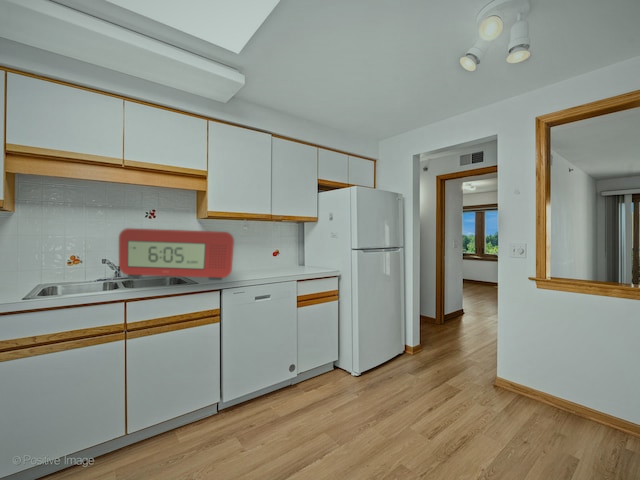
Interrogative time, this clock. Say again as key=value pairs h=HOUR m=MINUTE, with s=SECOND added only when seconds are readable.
h=6 m=5
